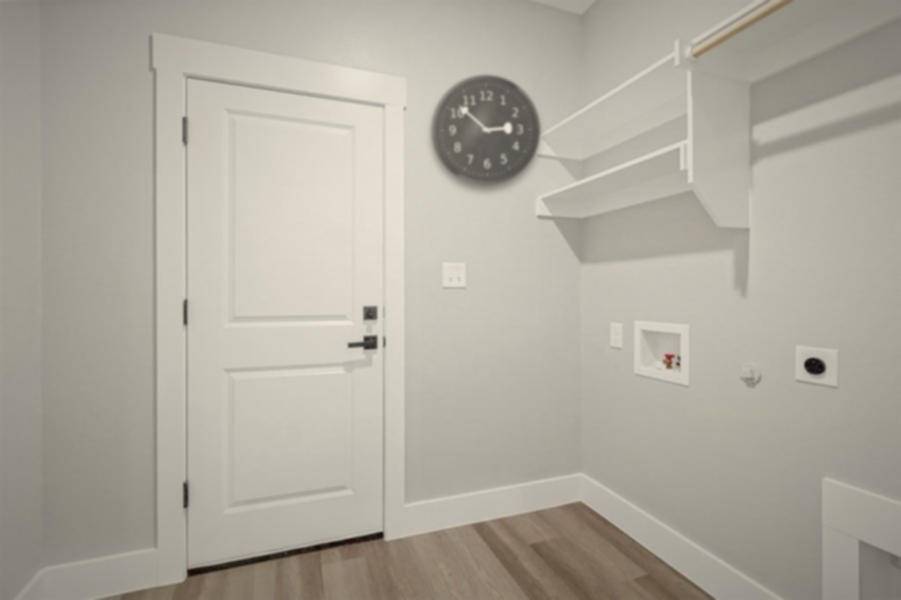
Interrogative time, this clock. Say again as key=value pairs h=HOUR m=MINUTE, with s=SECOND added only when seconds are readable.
h=2 m=52
